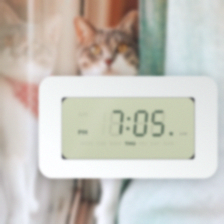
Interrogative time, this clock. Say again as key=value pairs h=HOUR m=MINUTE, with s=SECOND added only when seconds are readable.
h=7 m=5
